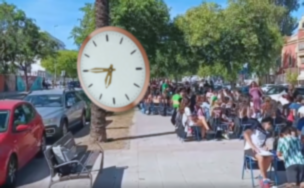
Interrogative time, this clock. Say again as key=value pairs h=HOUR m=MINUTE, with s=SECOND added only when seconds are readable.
h=6 m=45
